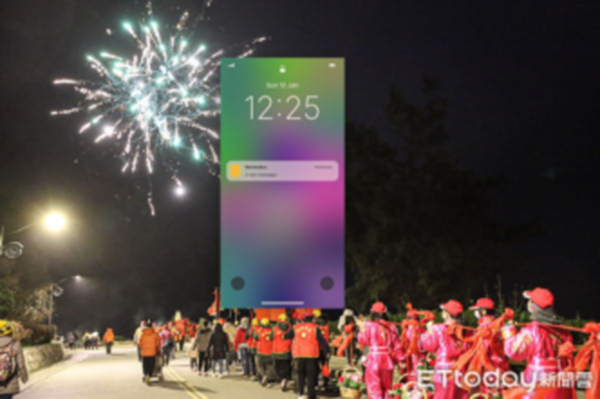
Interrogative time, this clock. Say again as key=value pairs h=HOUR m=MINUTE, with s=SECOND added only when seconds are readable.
h=12 m=25
